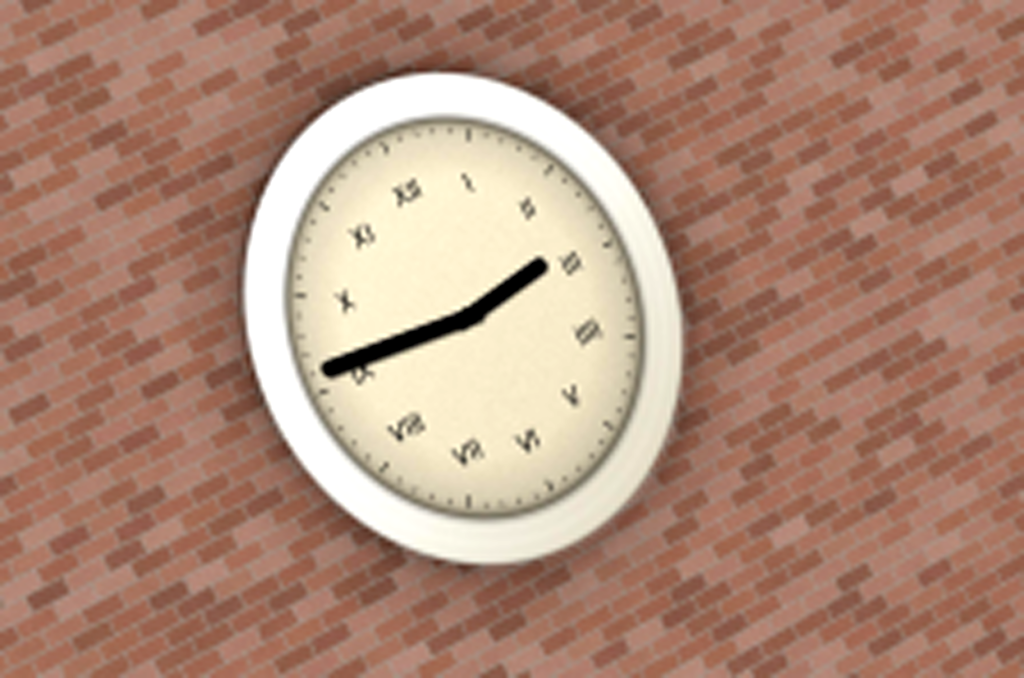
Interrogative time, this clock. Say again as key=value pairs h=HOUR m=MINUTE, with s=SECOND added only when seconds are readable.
h=2 m=46
